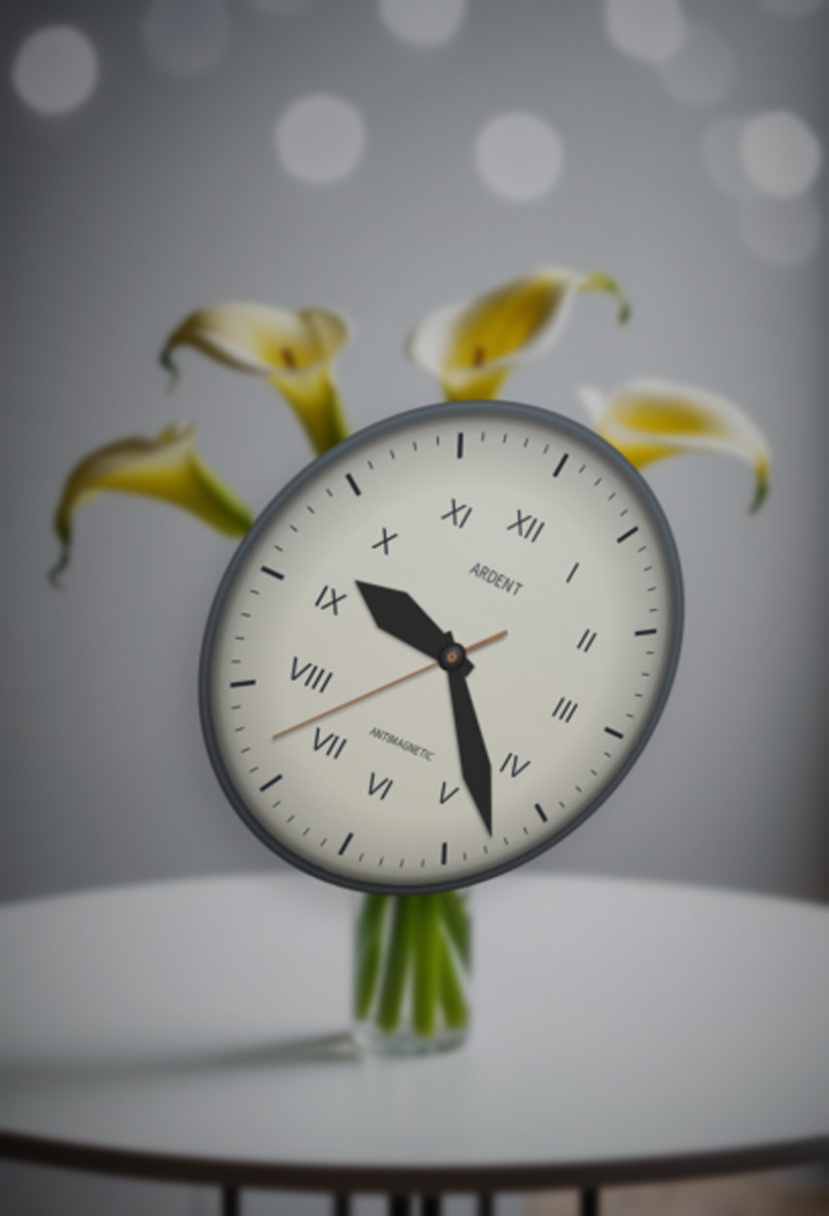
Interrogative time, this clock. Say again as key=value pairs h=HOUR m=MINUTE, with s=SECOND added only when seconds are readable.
h=9 m=22 s=37
